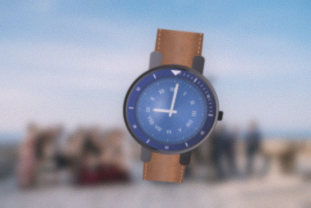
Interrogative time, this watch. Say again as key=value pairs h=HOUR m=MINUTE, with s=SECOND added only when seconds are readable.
h=9 m=1
